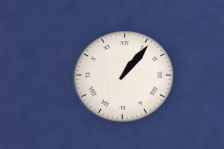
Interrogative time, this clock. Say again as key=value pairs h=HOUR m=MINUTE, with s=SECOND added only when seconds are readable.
h=1 m=6
